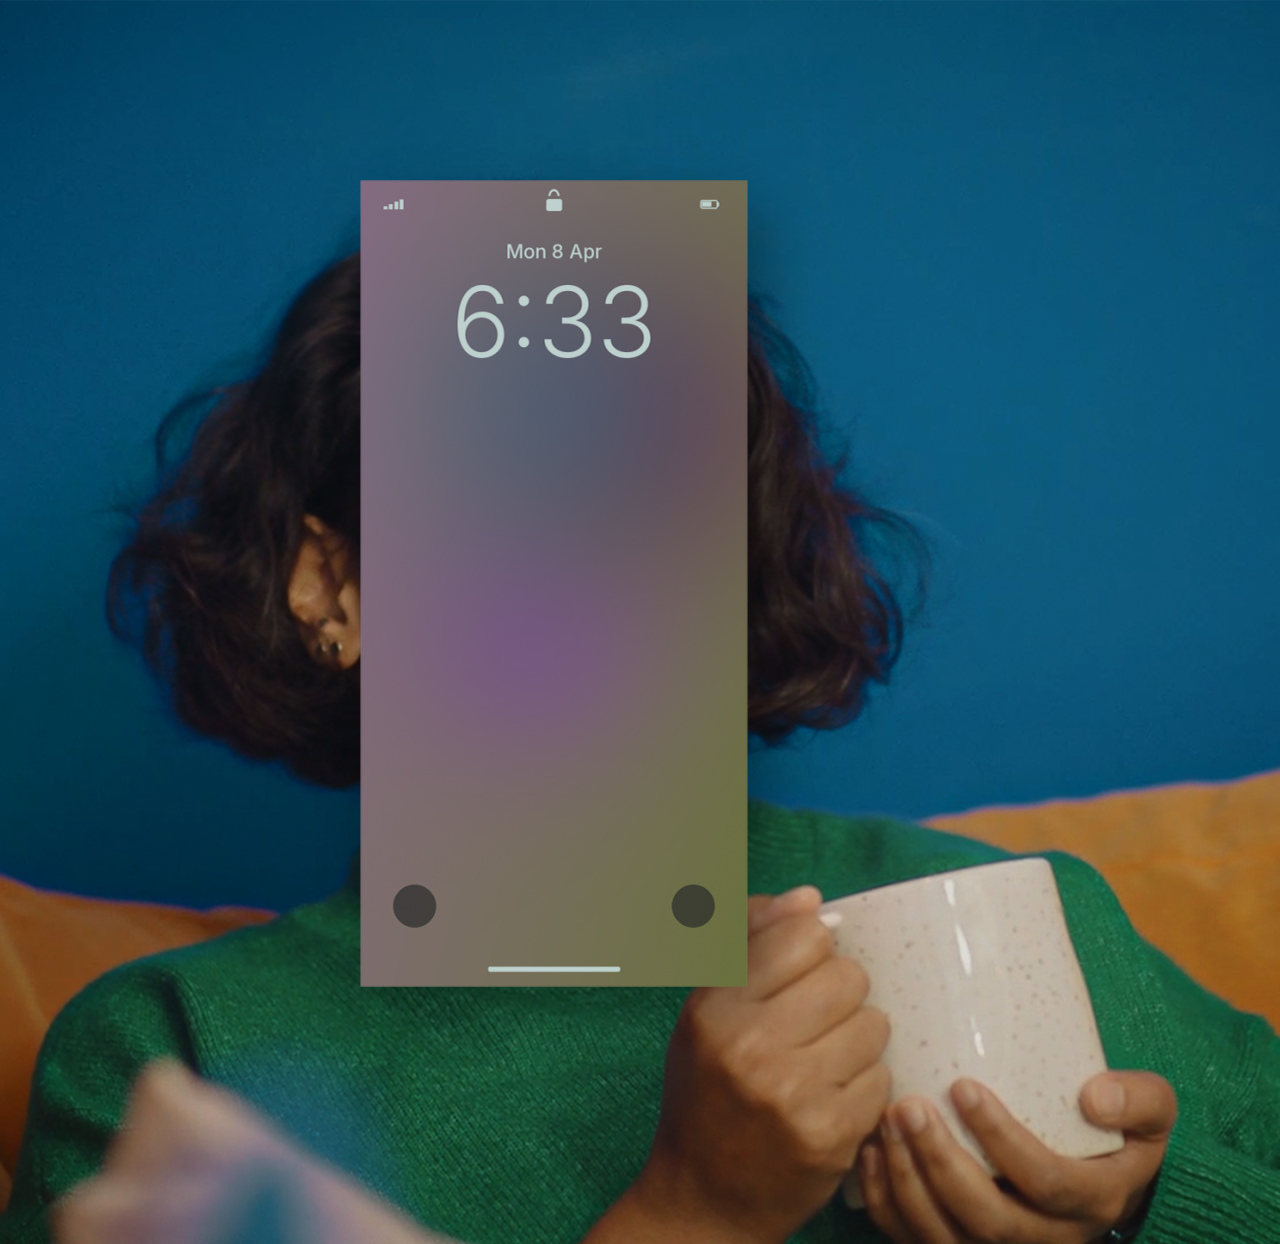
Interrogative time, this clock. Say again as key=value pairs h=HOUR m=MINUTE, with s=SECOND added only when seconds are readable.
h=6 m=33
